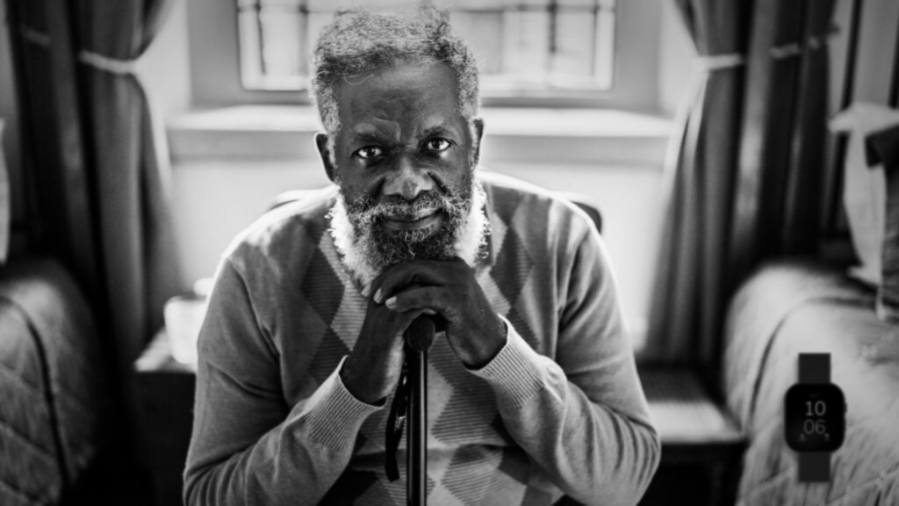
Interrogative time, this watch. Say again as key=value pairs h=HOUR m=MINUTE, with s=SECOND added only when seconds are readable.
h=10 m=6
